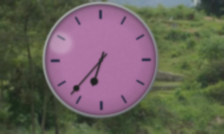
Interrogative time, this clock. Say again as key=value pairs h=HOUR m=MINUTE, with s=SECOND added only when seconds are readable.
h=6 m=37
